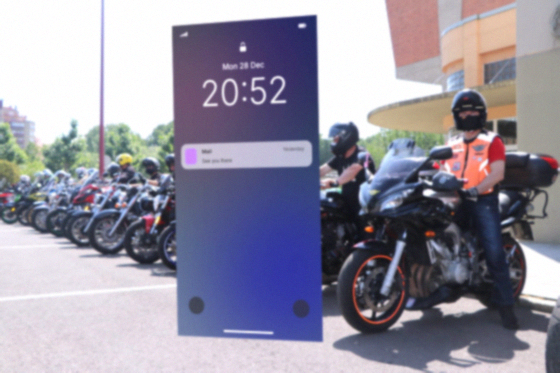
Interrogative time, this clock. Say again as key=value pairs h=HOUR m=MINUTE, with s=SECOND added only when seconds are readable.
h=20 m=52
